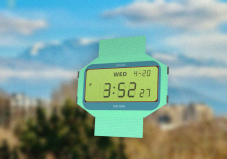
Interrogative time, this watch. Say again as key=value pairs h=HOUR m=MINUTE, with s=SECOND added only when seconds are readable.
h=3 m=52 s=27
